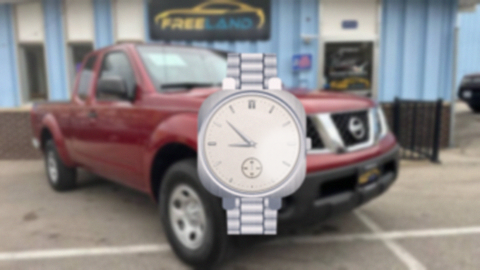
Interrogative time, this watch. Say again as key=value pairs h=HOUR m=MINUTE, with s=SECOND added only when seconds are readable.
h=8 m=52
